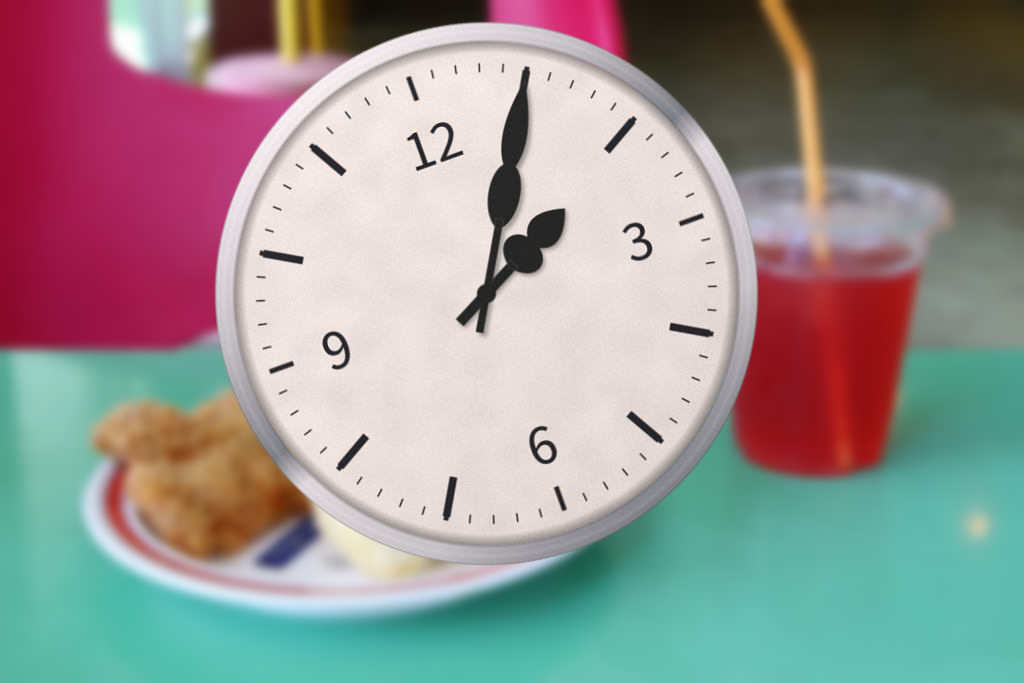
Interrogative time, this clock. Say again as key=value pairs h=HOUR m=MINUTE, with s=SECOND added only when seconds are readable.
h=2 m=5
